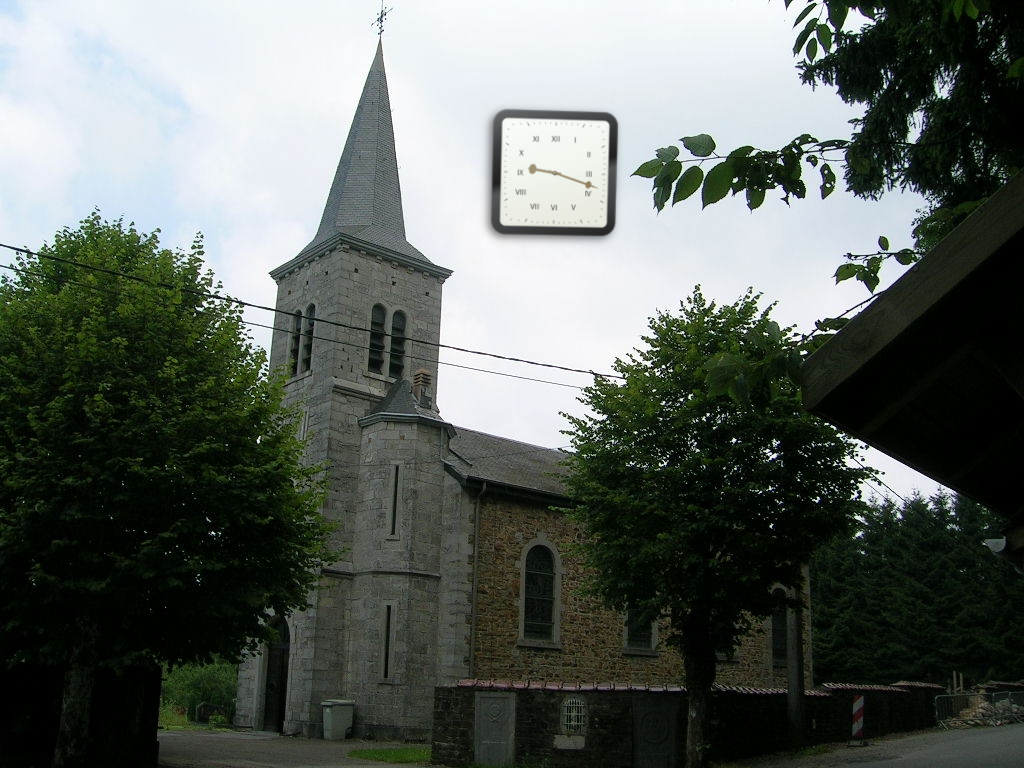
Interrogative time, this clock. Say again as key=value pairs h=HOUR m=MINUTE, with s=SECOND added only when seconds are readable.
h=9 m=18
